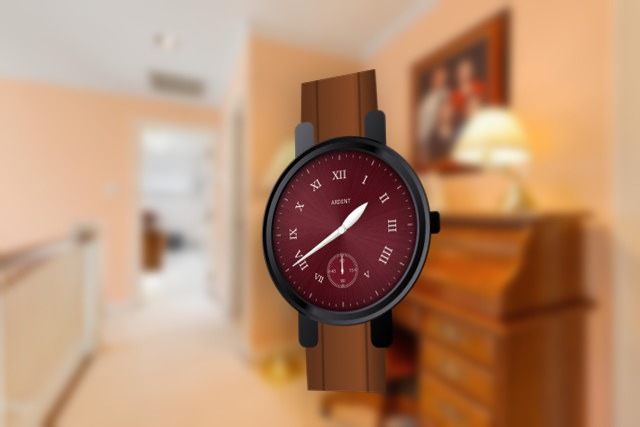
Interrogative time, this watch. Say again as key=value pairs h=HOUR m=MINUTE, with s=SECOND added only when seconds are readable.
h=1 m=40
